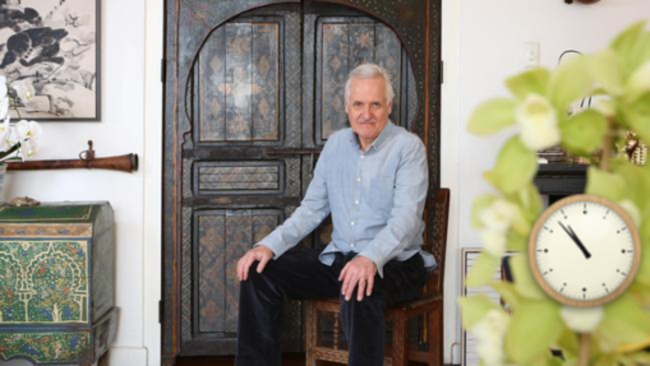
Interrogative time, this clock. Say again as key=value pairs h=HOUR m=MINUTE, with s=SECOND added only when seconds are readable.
h=10 m=53
